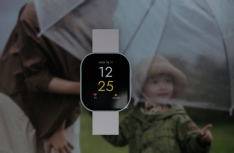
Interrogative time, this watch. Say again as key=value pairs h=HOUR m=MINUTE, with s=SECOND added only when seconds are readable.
h=12 m=25
